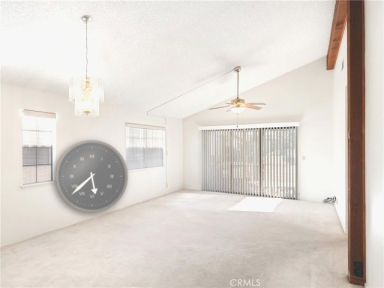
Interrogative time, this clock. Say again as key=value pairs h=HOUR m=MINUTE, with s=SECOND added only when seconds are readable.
h=5 m=38
